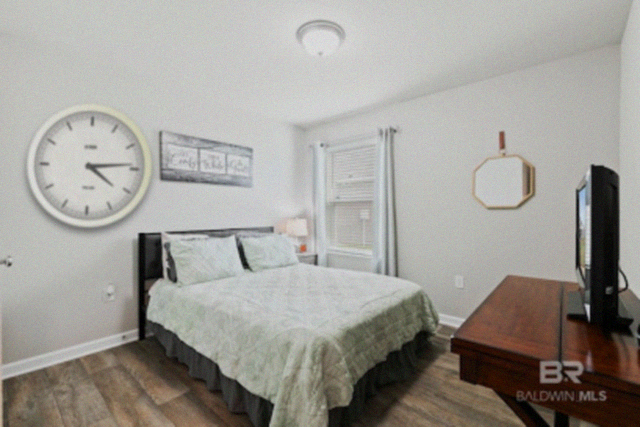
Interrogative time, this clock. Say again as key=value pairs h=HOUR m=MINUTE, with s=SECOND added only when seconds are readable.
h=4 m=14
